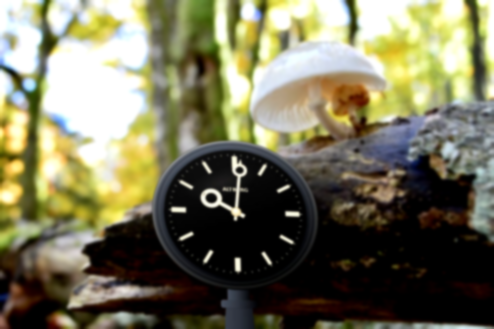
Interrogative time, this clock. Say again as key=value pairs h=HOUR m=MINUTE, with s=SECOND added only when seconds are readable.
h=10 m=1
